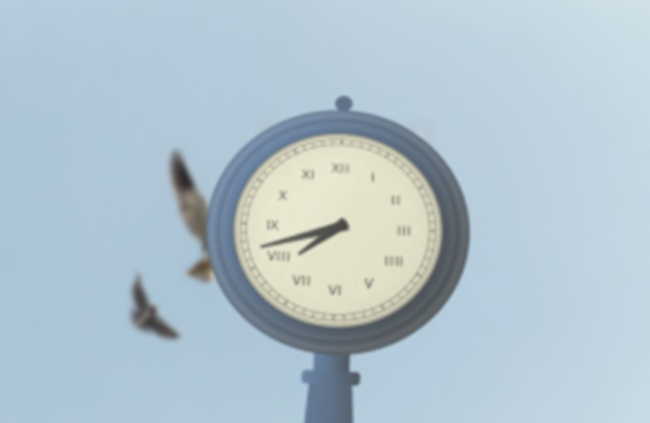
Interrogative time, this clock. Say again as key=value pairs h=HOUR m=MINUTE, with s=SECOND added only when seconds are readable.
h=7 m=42
